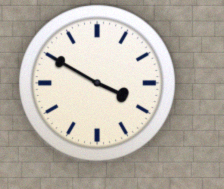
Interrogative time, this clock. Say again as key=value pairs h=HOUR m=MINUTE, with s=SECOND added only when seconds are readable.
h=3 m=50
